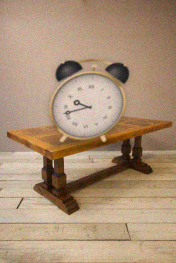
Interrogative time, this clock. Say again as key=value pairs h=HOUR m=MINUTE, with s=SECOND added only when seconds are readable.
h=9 m=42
